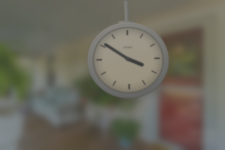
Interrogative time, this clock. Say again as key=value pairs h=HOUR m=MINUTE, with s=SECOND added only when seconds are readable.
h=3 m=51
